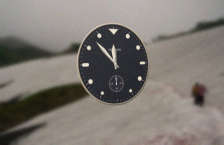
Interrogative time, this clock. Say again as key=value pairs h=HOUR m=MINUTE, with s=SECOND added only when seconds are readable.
h=11 m=53
